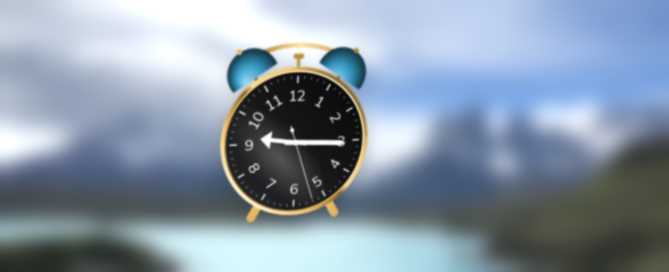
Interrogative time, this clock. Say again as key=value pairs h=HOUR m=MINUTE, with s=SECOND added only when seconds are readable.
h=9 m=15 s=27
